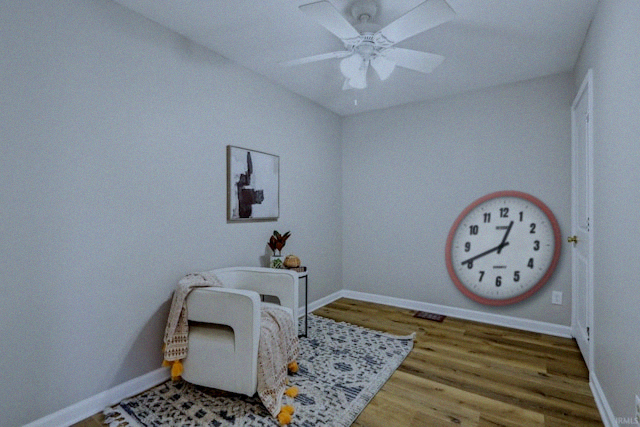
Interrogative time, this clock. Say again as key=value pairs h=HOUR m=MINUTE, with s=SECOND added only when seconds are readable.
h=12 m=41
